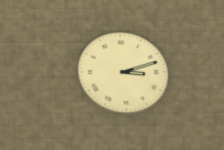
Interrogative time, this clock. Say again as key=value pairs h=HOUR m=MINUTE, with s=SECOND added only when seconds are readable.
h=3 m=12
